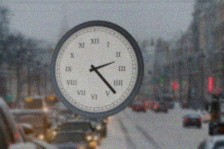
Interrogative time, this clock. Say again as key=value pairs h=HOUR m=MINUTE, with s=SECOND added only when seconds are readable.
h=2 m=23
